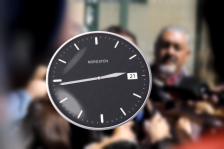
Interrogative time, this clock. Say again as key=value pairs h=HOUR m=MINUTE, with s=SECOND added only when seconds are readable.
h=2 m=44
